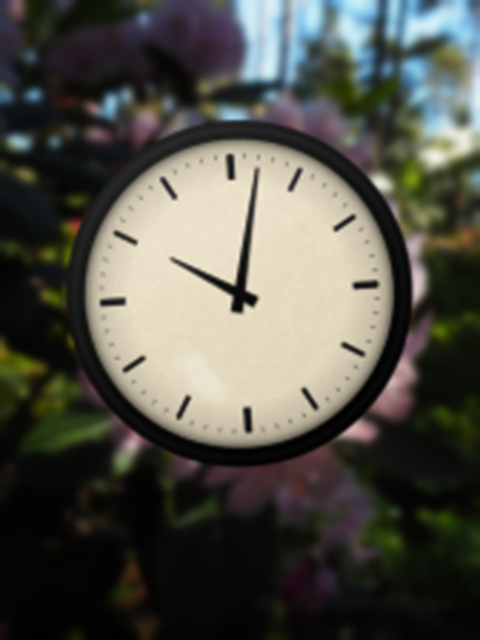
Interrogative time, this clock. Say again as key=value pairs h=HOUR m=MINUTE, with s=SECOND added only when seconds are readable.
h=10 m=2
